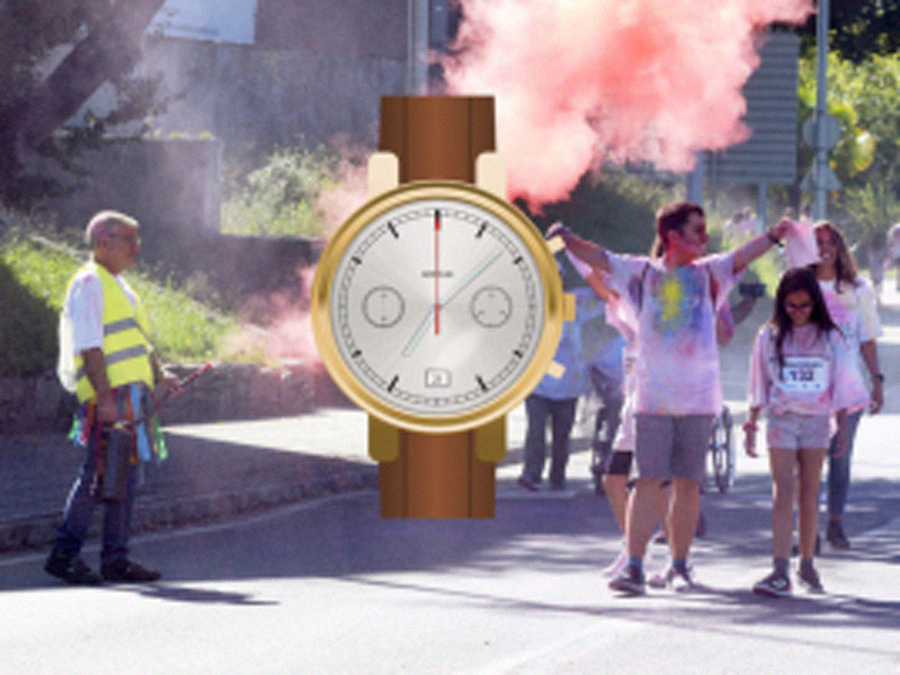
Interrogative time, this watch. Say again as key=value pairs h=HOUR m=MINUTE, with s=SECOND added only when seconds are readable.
h=7 m=8
